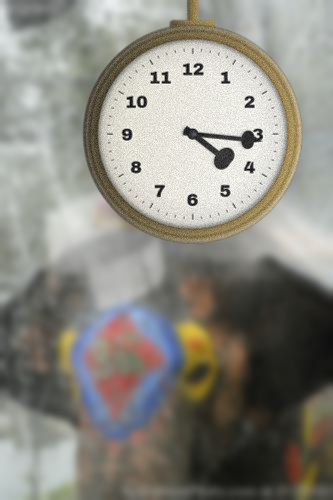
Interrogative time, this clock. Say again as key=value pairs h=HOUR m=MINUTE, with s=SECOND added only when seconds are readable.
h=4 m=16
